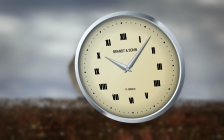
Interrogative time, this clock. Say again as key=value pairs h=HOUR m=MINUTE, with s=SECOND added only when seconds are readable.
h=10 m=7
